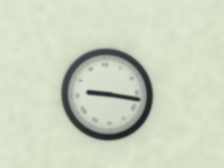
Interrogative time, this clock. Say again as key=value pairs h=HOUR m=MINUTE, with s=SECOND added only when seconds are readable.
h=9 m=17
